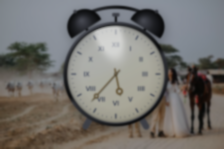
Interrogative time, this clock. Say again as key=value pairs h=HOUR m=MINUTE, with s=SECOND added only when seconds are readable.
h=5 m=37
